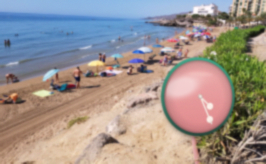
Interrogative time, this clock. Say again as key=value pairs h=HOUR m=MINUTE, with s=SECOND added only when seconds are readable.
h=4 m=26
